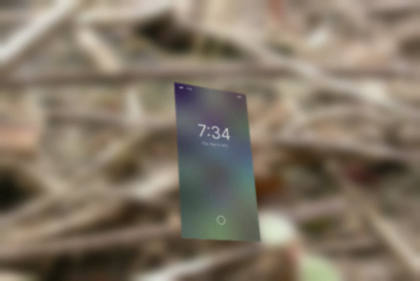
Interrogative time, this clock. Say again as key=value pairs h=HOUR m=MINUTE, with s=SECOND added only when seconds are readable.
h=7 m=34
